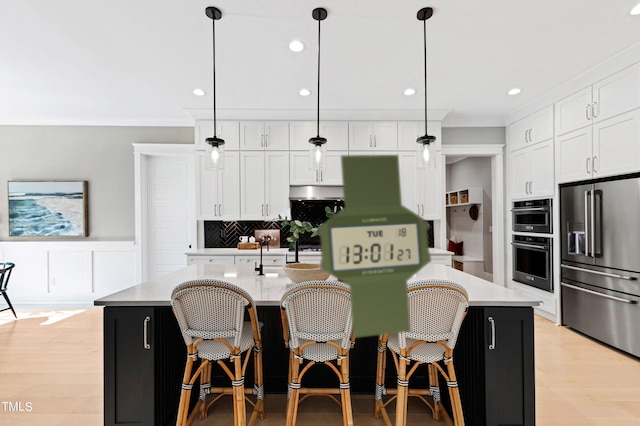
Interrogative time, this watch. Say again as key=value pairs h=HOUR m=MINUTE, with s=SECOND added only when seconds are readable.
h=13 m=1 s=27
